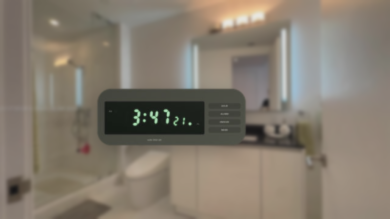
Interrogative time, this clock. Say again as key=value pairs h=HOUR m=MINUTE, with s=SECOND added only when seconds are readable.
h=3 m=47 s=21
